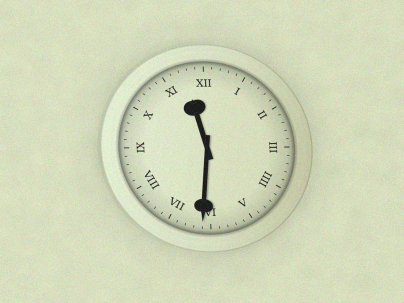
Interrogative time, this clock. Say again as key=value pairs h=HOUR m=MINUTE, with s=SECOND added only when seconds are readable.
h=11 m=31
